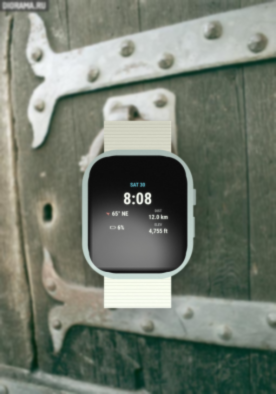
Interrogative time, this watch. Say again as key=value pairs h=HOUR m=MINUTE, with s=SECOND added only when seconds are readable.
h=8 m=8
